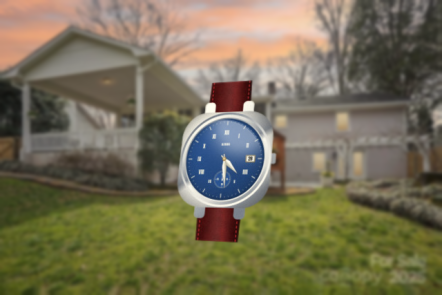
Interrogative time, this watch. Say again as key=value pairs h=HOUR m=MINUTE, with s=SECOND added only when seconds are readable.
h=4 m=29
